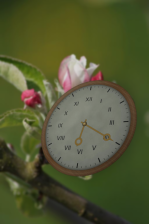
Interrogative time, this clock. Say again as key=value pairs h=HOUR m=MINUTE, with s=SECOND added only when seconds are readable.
h=6 m=20
